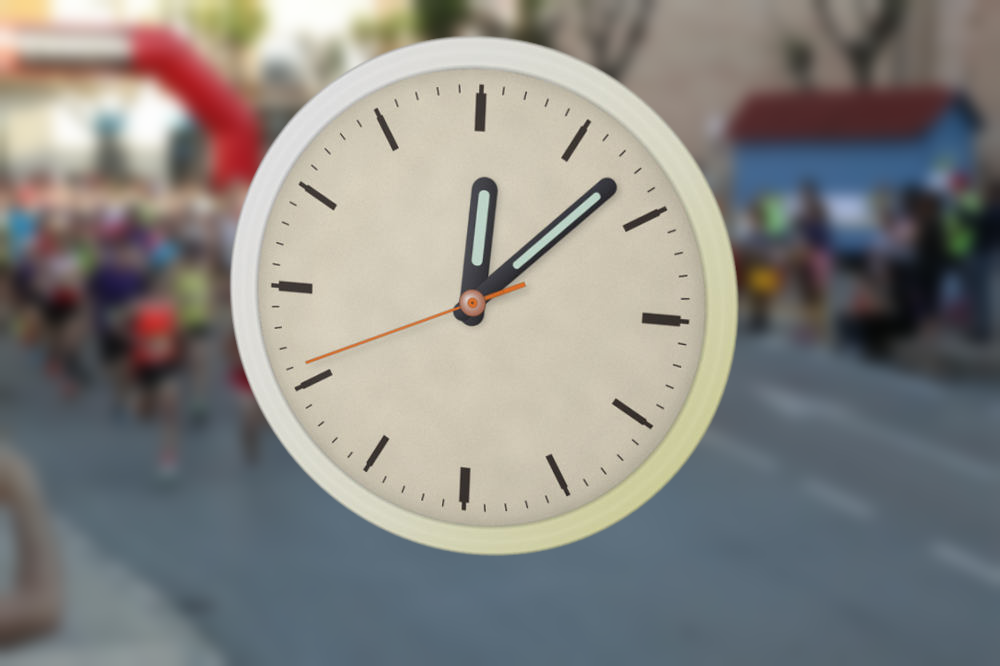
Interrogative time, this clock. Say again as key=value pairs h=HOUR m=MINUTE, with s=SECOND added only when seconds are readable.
h=12 m=7 s=41
